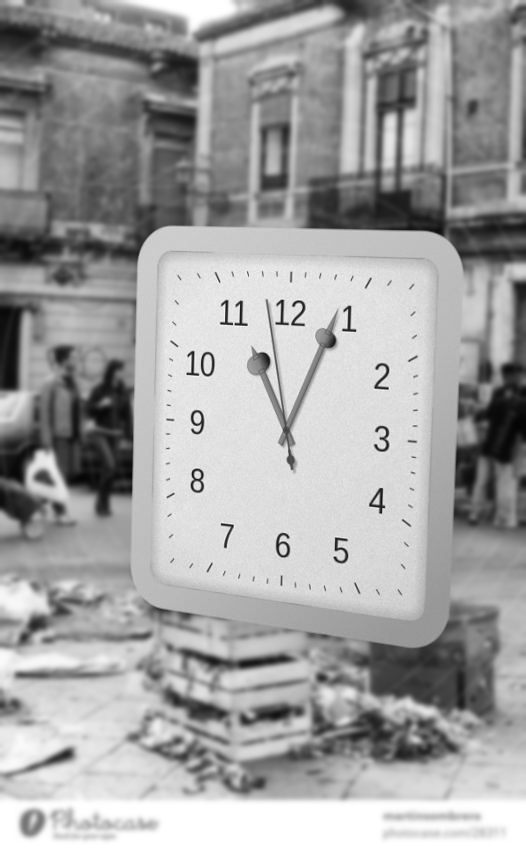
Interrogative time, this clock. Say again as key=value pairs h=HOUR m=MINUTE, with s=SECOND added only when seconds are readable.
h=11 m=3 s=58
